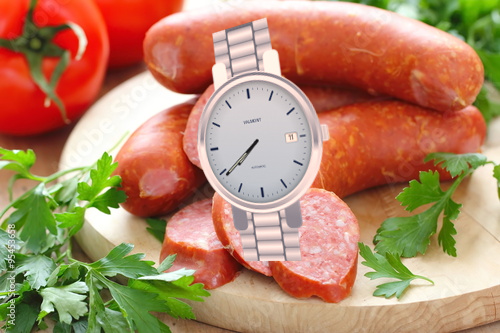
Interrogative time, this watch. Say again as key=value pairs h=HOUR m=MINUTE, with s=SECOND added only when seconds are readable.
h=7 m=39
